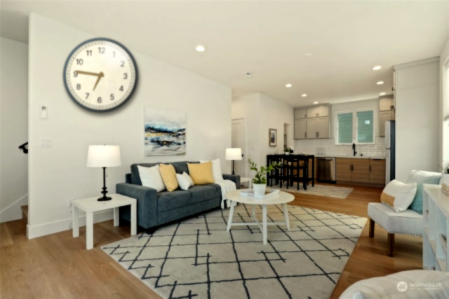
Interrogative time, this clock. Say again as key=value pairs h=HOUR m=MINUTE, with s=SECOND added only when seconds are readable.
h=6 m=46
